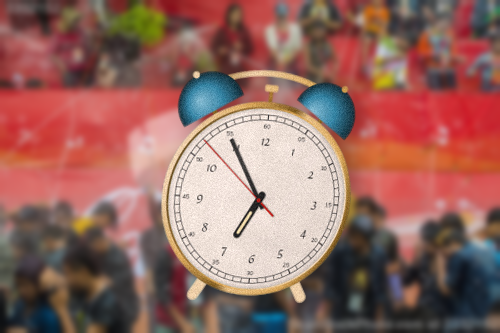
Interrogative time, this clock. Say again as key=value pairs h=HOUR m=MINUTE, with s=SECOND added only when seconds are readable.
h=6 m=54 s=52
